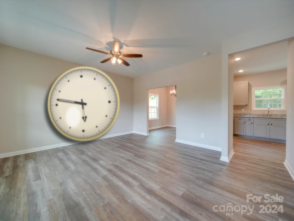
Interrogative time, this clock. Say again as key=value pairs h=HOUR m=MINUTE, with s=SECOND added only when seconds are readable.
h=5 m=47
